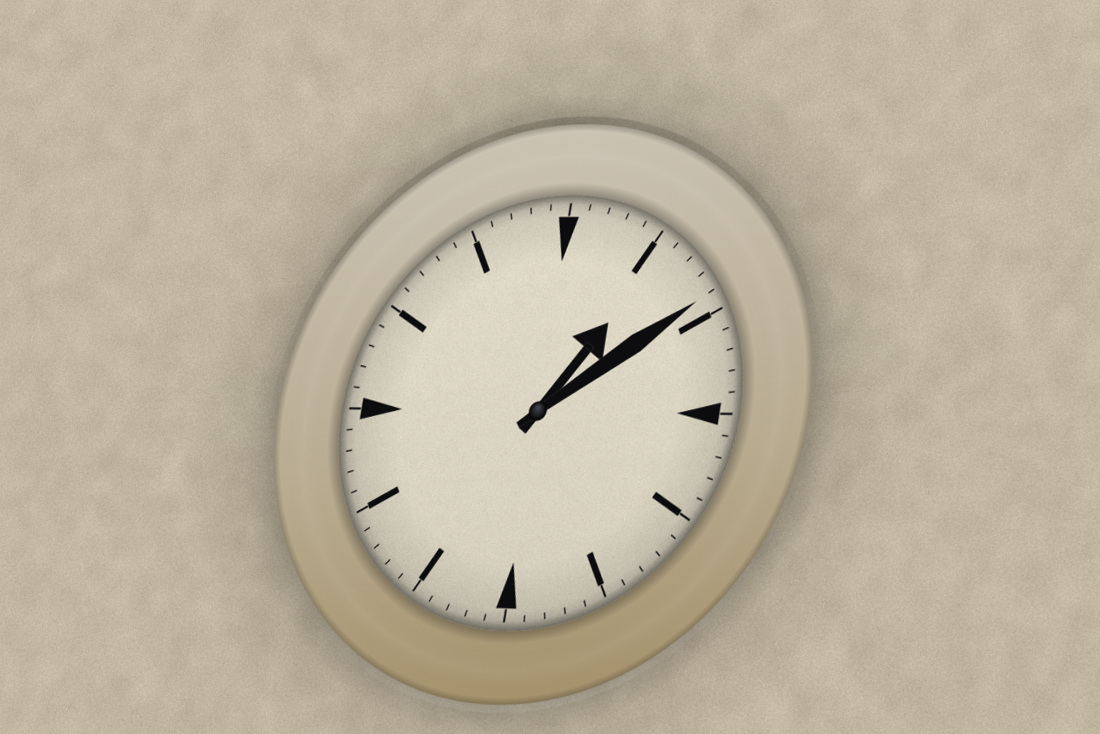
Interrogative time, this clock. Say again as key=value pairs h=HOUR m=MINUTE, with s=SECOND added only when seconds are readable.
h=1 m=9
